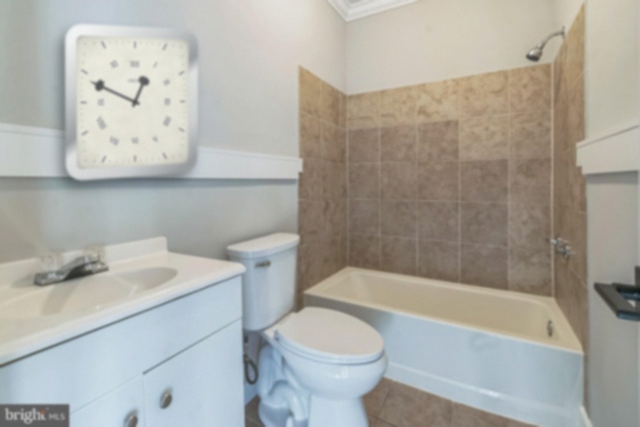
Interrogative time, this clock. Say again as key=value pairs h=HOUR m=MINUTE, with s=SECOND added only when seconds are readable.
h=12 m=49
